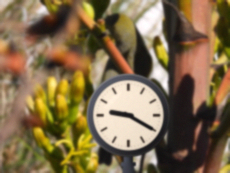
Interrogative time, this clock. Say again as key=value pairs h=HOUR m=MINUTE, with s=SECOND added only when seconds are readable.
h=9 m=20
